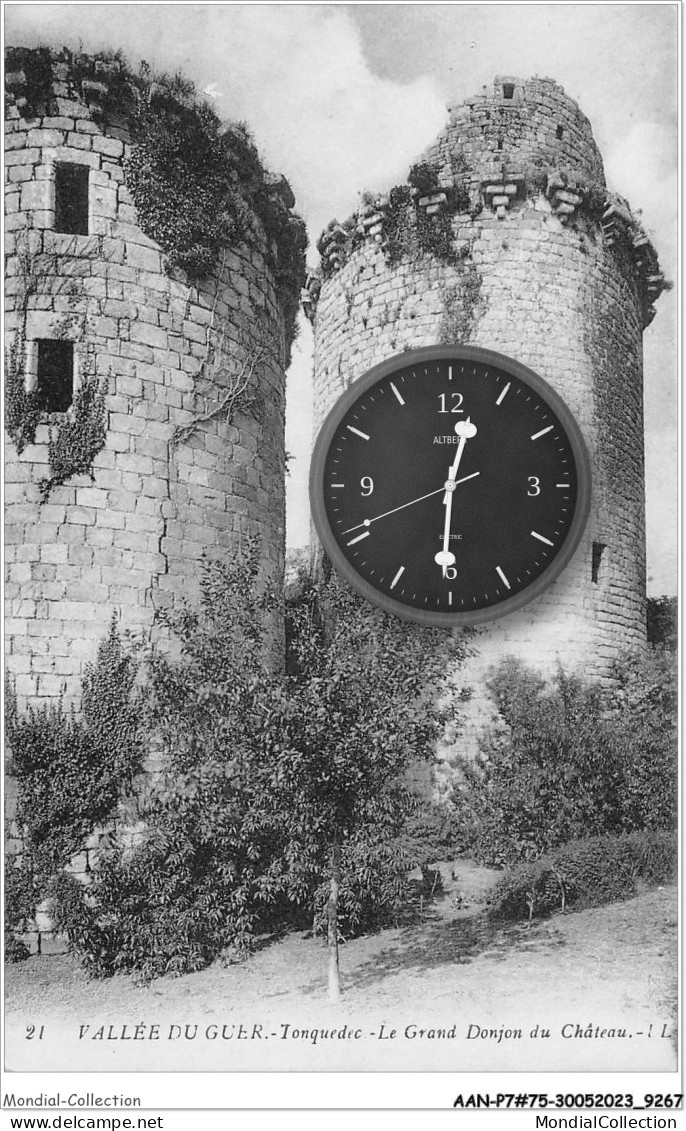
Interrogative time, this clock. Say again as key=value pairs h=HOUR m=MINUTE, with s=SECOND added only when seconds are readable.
h=12 m=30 s=41
